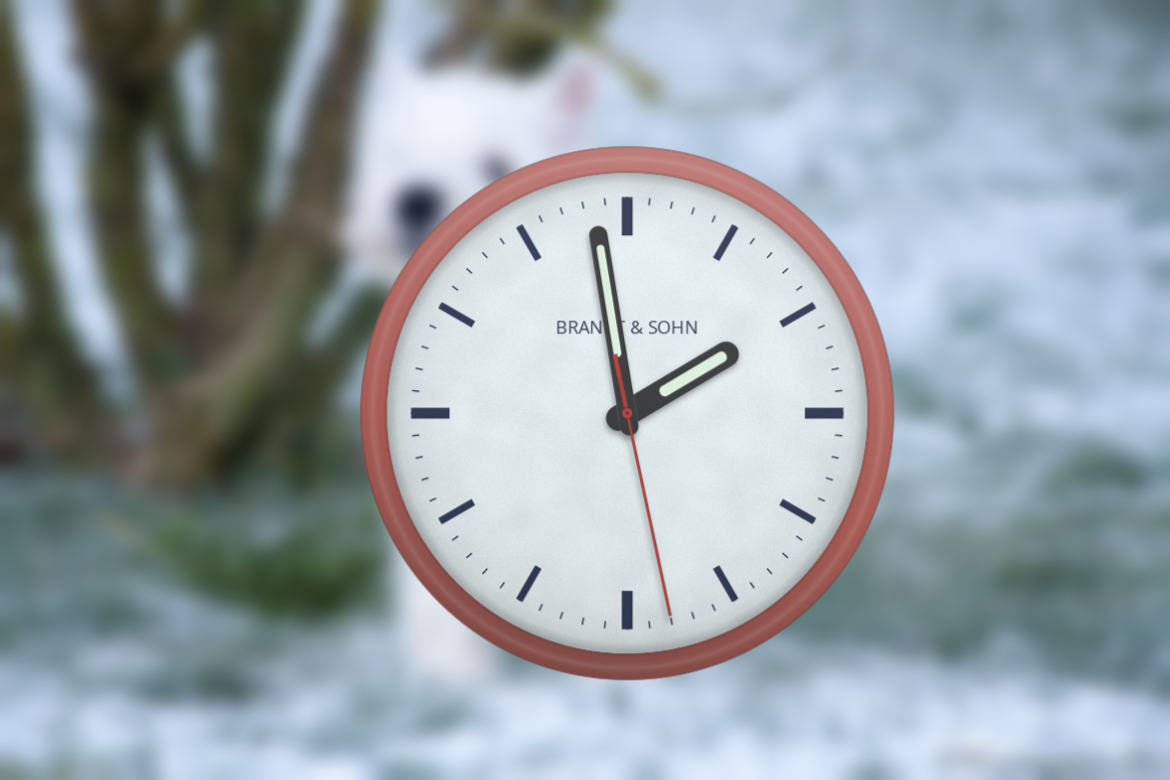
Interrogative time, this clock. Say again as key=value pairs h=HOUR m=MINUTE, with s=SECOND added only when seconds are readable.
h=1 m=58 s=28
